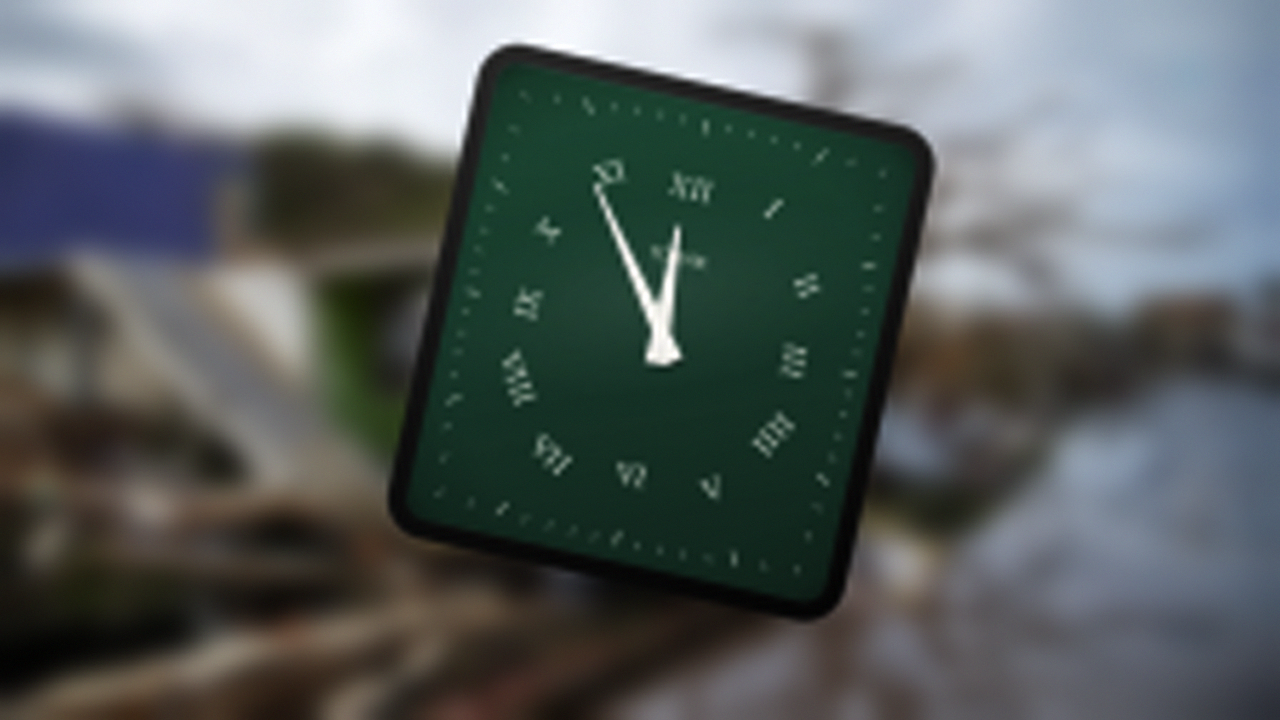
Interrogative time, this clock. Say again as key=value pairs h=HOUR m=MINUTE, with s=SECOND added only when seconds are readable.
h=11 m=54
